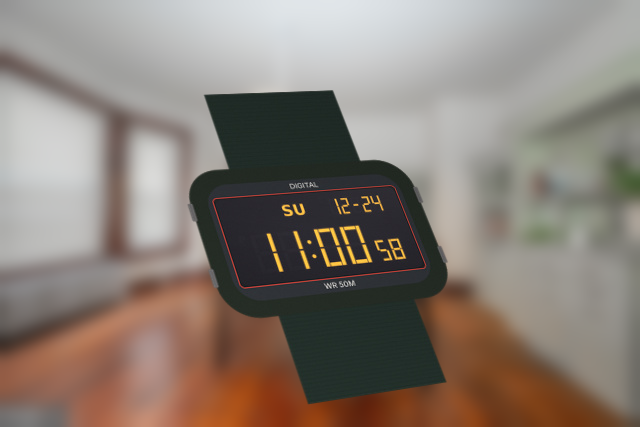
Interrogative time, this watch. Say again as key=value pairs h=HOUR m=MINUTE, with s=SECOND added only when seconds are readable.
h=11 m=0 s=58
